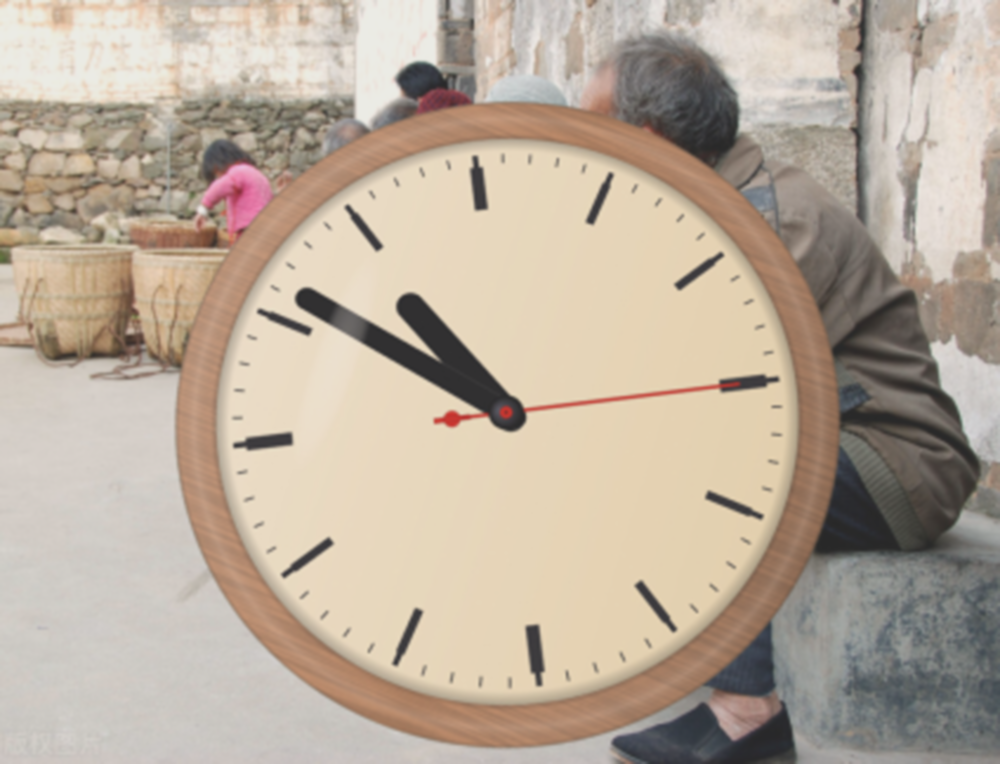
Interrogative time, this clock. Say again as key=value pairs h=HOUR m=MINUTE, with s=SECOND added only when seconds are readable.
h=10 m=51 s=15
